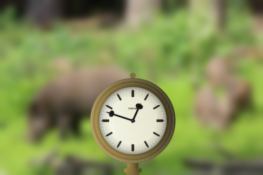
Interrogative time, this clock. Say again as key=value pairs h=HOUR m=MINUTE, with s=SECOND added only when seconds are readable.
h=12 m=48
